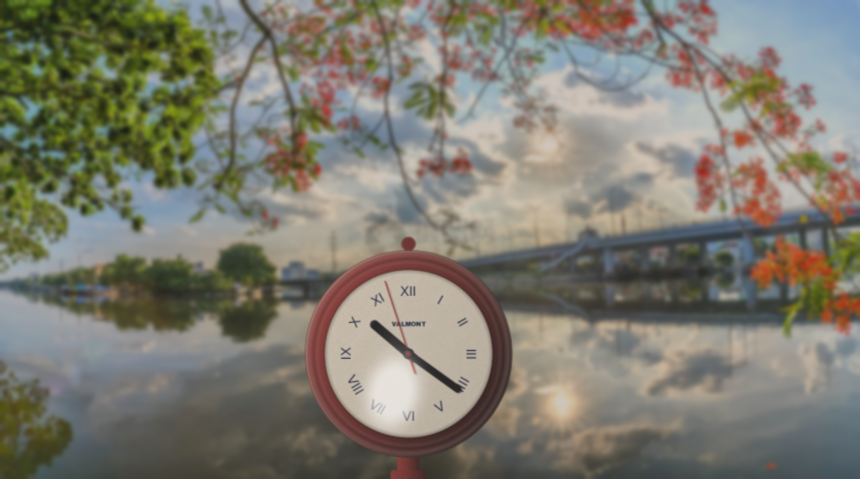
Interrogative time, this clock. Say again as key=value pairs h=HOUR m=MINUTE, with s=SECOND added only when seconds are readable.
h=10 m=20 s=57
